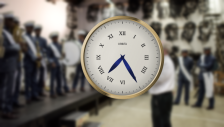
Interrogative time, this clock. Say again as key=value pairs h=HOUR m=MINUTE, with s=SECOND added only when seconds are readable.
h=7 m=25
